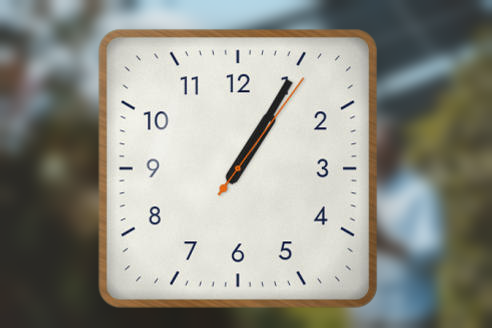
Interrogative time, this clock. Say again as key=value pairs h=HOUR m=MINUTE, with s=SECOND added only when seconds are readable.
h=1 m=5 s=6
